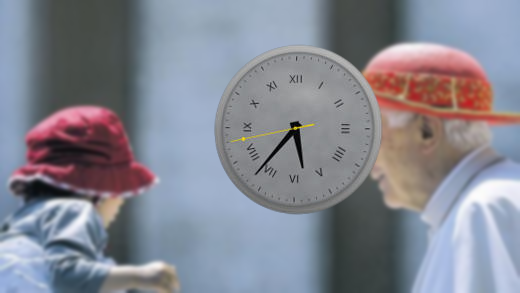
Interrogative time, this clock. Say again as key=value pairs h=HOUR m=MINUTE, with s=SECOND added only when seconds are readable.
h=5 m=36 s=43
